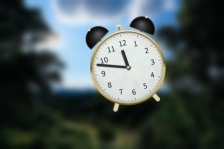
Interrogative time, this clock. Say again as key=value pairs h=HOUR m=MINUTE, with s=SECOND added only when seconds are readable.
h=11 m=48
